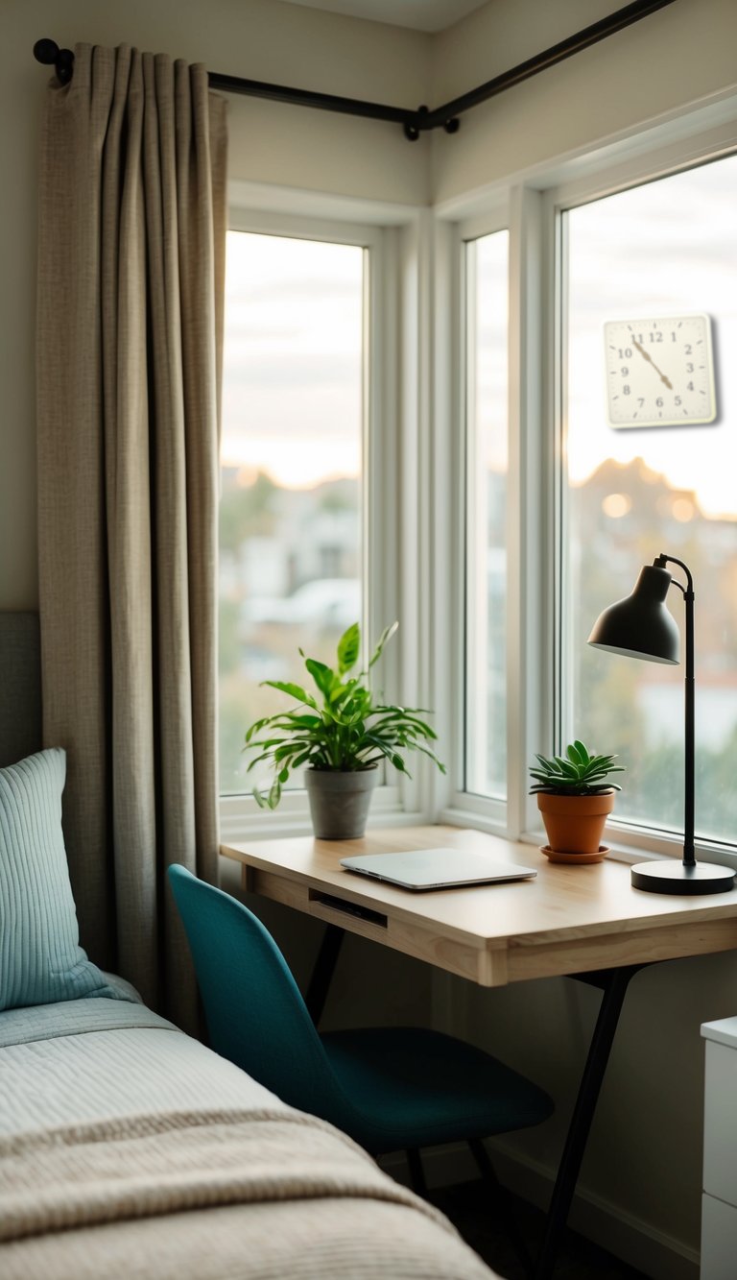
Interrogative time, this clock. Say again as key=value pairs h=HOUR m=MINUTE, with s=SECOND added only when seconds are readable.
h=4 m=54
